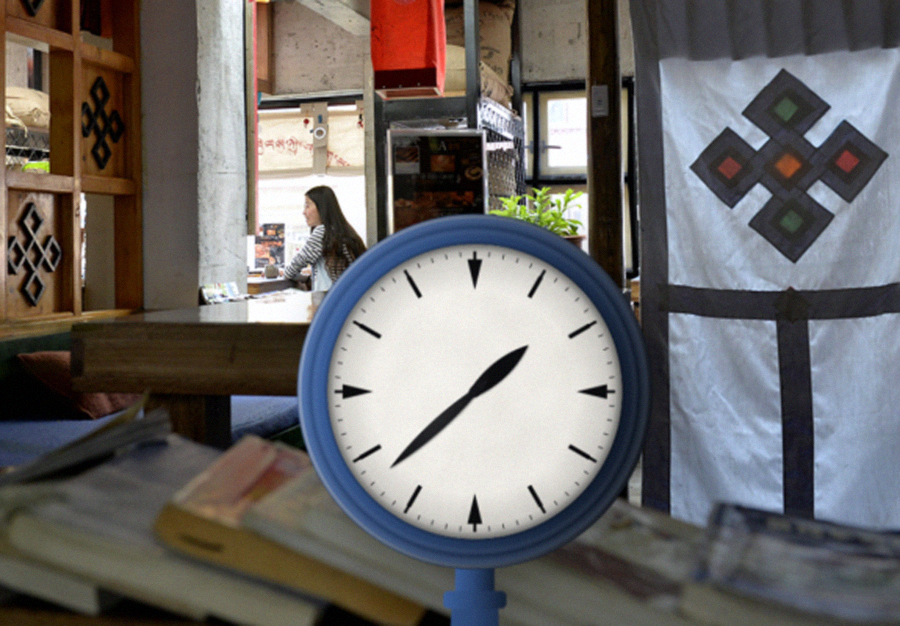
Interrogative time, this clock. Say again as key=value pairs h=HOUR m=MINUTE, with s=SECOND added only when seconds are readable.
h=1 m=38
